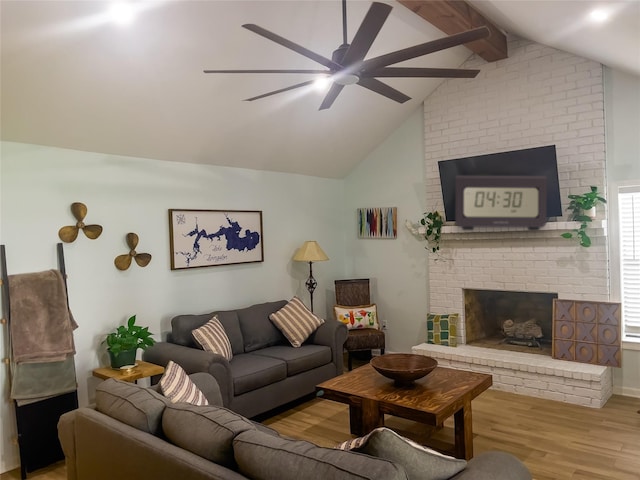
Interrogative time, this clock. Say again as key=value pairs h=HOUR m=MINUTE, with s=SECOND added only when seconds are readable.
h=4 m=30
